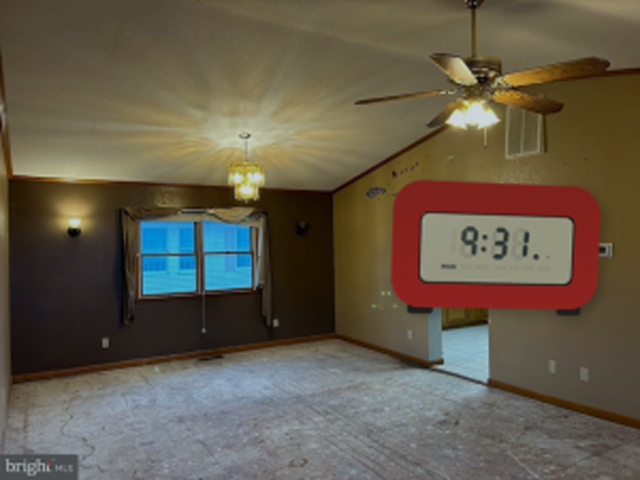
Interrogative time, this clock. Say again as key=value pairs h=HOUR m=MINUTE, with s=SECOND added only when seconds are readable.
h=9 m=31
